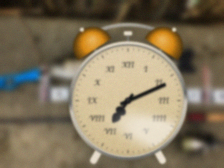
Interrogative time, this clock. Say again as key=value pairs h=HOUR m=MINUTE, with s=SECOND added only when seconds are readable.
h=7 m=11
